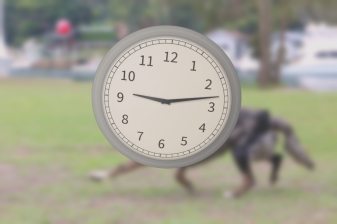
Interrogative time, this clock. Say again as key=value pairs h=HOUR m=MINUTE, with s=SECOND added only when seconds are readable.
h=9 m=13
